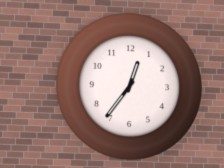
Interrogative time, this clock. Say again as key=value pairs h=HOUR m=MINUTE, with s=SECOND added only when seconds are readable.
h=12 m=36
